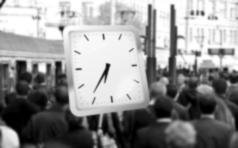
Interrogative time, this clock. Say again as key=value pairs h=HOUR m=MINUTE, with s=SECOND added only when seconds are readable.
h=6 m=36
